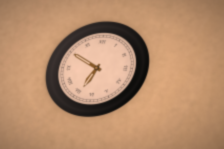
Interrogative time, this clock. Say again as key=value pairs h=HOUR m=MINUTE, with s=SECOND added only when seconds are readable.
h=6 m=50
